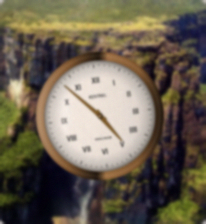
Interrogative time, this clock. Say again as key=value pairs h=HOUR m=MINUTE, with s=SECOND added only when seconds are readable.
h=4 m=53
